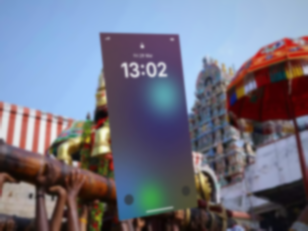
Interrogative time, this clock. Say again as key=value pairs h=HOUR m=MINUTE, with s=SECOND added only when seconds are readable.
h=13 m=2
